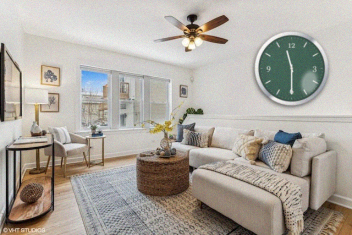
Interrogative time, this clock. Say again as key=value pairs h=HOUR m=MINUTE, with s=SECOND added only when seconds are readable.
h=11 m=30
